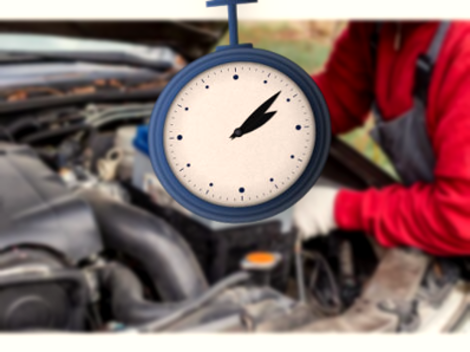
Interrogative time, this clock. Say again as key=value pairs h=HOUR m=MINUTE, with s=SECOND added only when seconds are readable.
h=2 m=8
